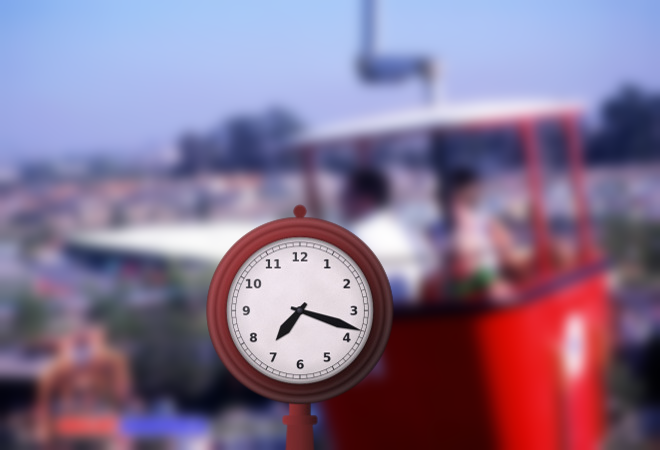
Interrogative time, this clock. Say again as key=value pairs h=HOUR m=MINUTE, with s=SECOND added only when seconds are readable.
h=7 m=18
